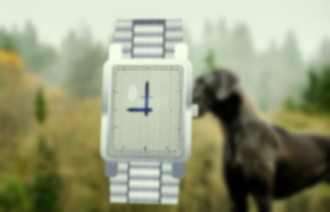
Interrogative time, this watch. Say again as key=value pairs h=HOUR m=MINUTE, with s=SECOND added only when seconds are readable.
h=9 m=0
